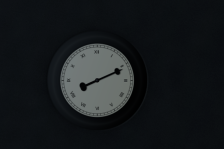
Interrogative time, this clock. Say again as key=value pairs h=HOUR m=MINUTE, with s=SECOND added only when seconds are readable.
h=8 m=11
